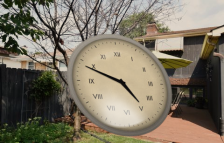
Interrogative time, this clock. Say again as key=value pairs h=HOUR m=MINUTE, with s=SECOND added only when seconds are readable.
h=4 m=49
